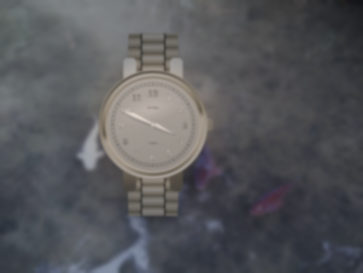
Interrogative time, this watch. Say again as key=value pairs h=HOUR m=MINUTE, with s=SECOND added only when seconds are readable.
h=3 m=49
